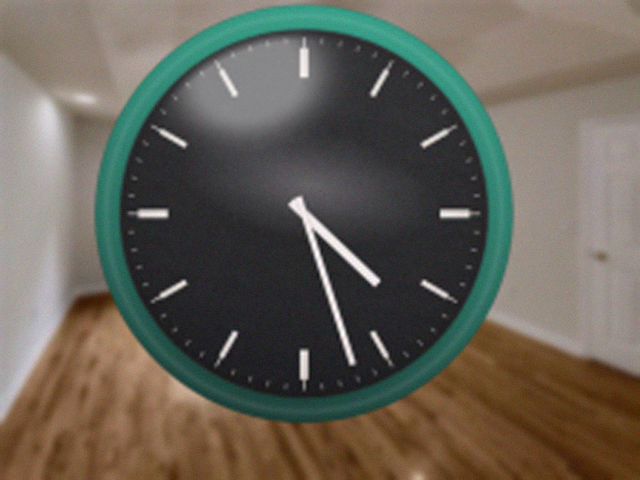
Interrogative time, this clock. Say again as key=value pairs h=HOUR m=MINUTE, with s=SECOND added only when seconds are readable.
h=4 m=27
